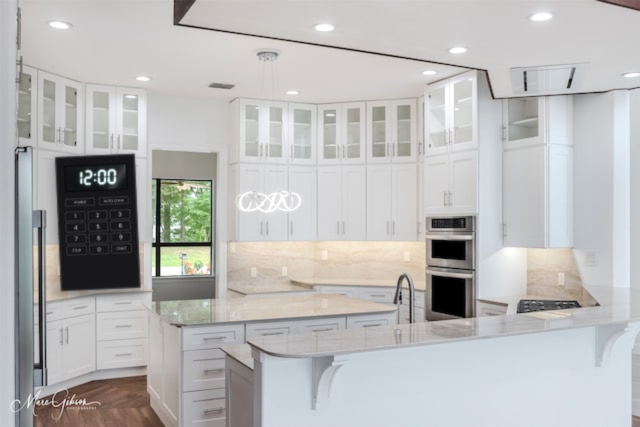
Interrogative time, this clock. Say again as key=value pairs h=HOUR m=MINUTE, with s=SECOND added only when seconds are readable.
h=12 m=0
